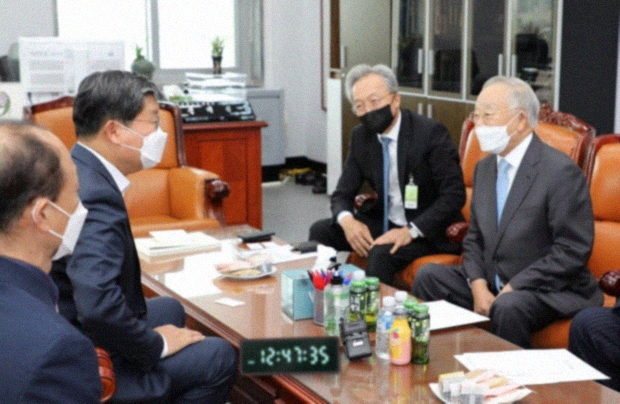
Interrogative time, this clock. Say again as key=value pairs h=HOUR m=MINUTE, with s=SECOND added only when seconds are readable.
h=12 m=47 s=35
